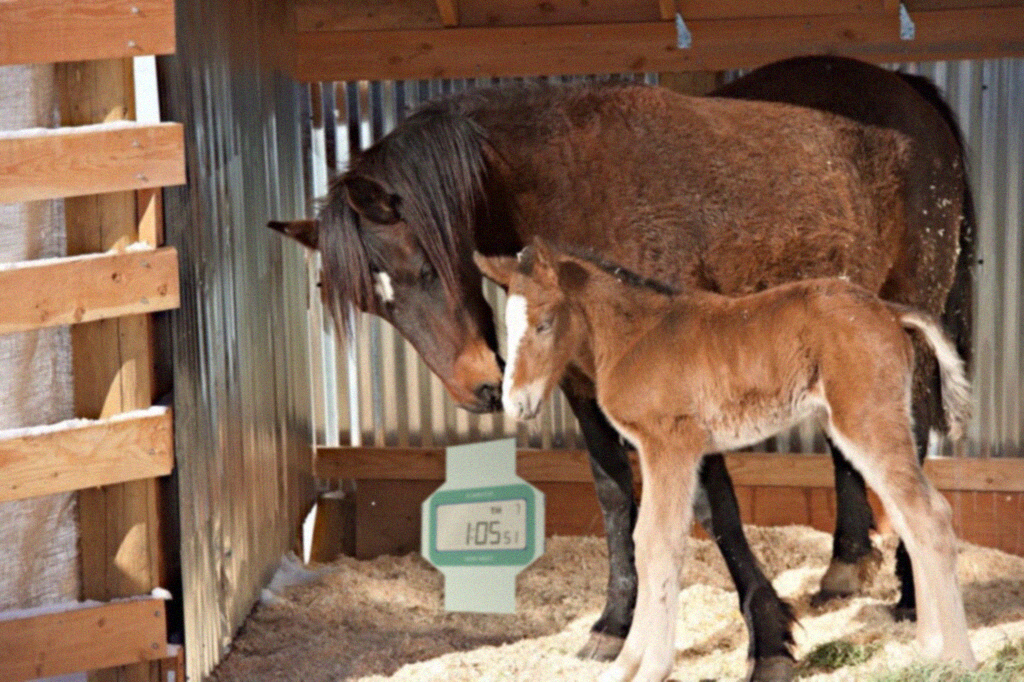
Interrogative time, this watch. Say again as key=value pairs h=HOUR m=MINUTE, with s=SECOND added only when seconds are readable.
h=1 m=5
